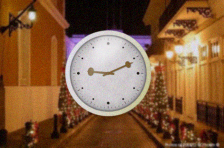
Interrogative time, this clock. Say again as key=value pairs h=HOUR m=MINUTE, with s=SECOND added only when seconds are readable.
h=9 m=11
